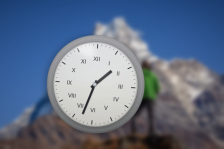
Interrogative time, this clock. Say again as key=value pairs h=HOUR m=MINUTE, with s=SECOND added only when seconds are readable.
h=1 m=33
